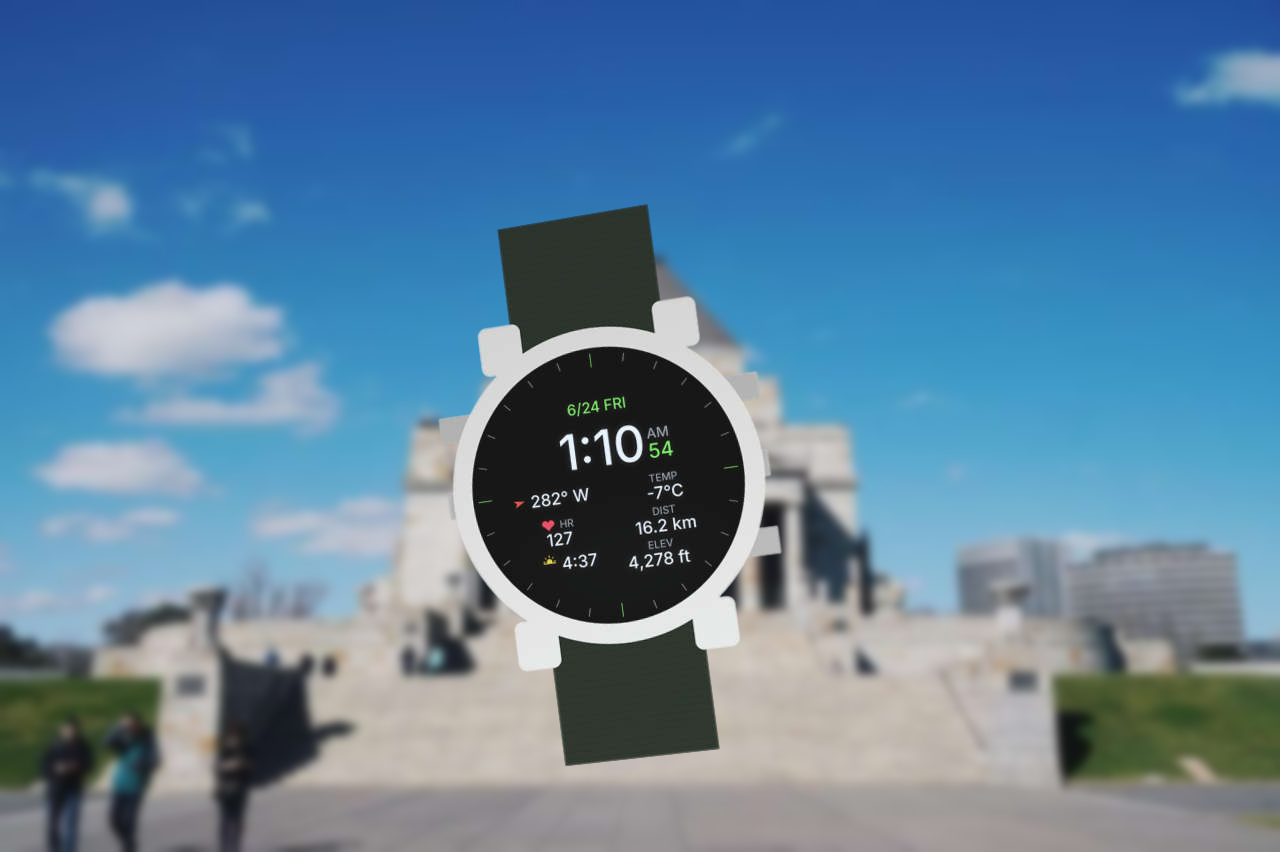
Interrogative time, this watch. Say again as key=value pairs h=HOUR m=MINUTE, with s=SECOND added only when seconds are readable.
h=1 m=10 s=54
